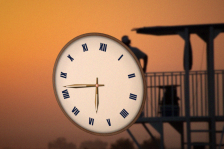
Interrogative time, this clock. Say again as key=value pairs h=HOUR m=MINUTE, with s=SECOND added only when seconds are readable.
h=5 m=42
